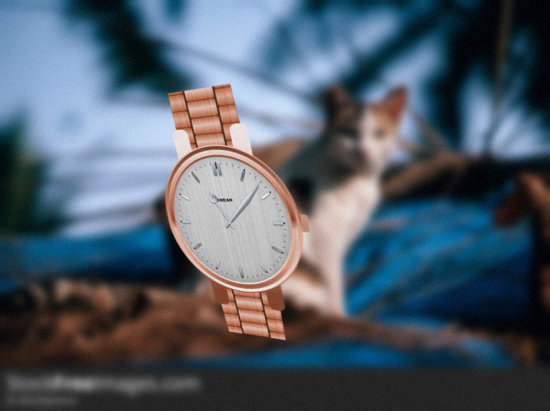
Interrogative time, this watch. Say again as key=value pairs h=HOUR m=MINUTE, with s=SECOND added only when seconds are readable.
h=11 m=8
